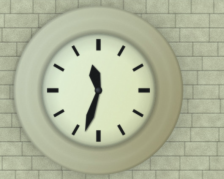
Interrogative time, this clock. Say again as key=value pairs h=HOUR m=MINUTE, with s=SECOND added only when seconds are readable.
h=11 m=33
